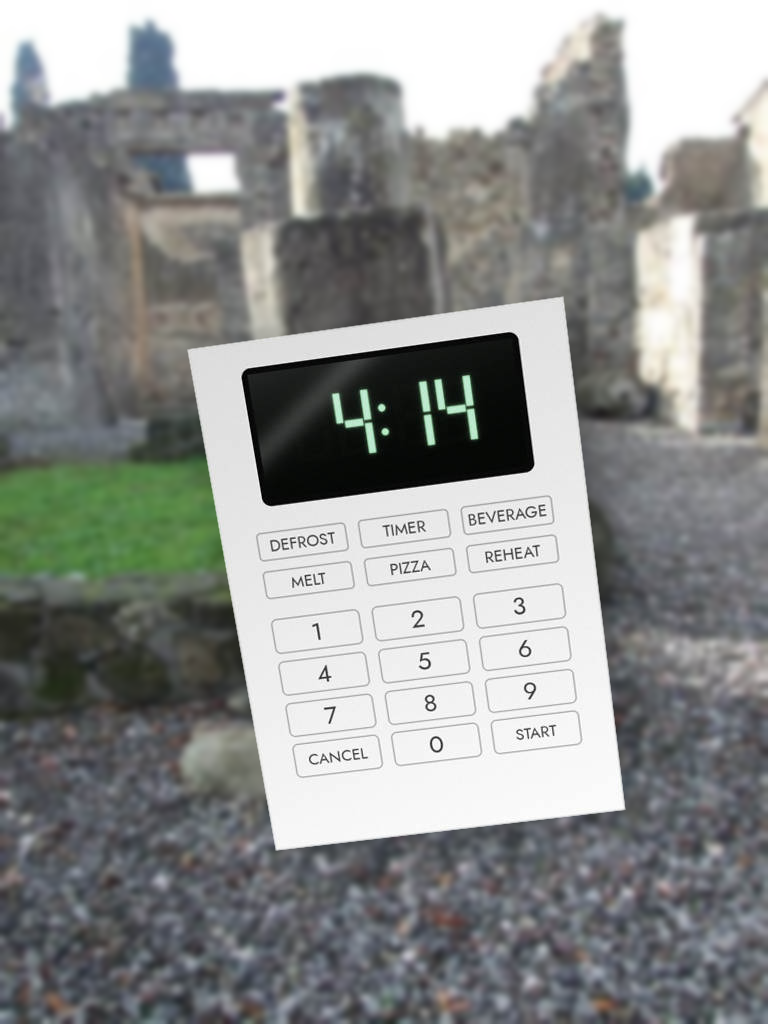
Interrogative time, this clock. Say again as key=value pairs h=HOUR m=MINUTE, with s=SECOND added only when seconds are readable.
h=4 m=14
